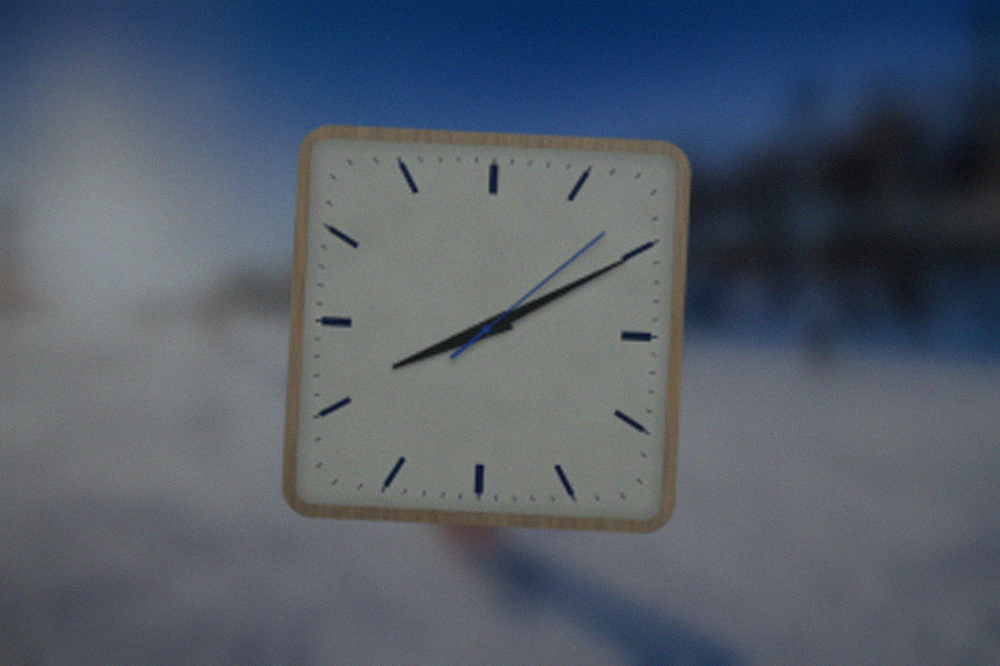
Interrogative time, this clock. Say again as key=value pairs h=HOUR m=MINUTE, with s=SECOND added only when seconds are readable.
h=8 m=10 s=8
